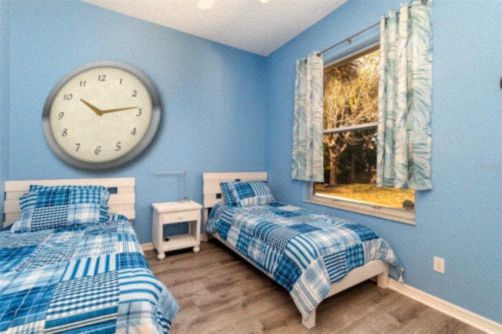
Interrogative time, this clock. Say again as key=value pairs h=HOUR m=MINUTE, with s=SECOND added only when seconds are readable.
h=10 m=14
